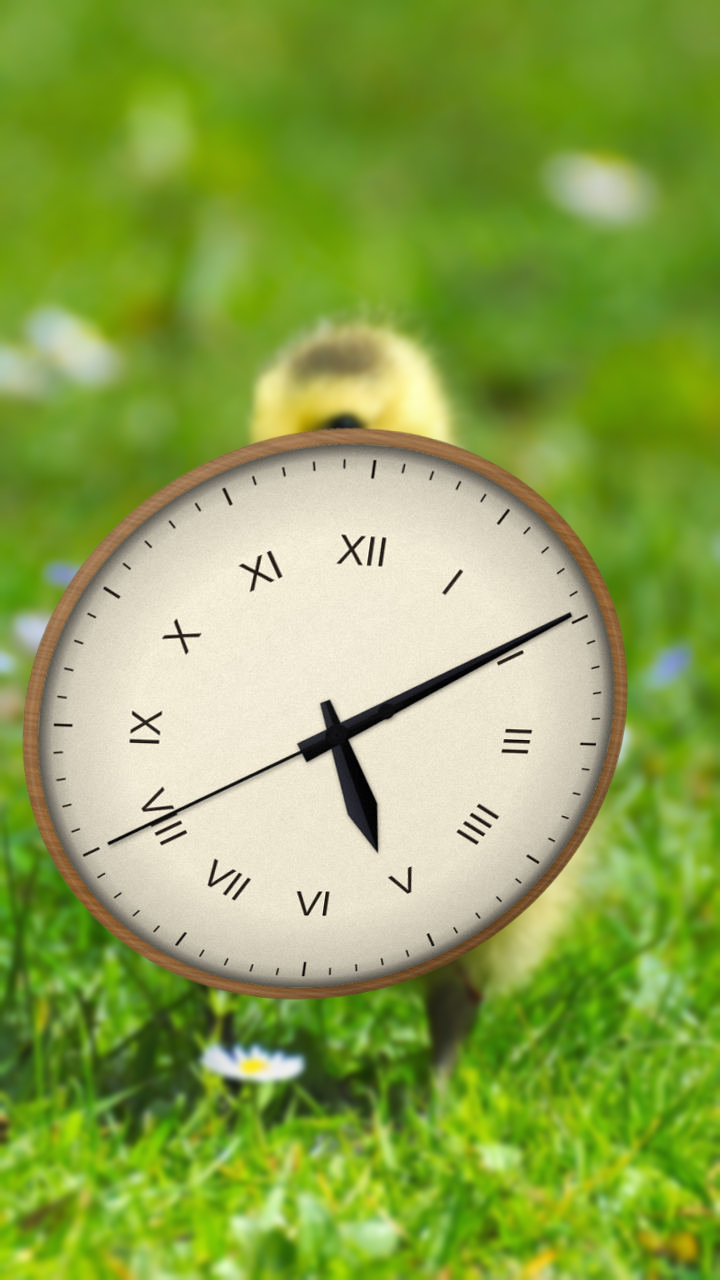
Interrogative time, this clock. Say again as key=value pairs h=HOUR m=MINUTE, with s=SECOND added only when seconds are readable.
h=5 m=9 s=40
